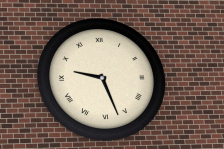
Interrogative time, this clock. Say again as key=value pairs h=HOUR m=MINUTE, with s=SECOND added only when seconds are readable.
h=9 m=27
